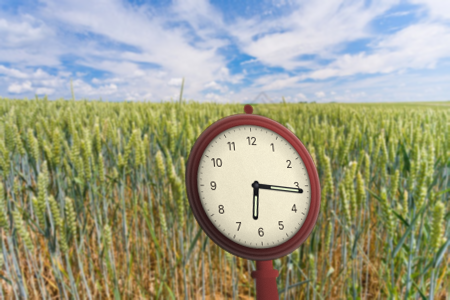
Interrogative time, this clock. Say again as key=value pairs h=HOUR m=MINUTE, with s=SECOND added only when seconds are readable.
h=6 m=16
